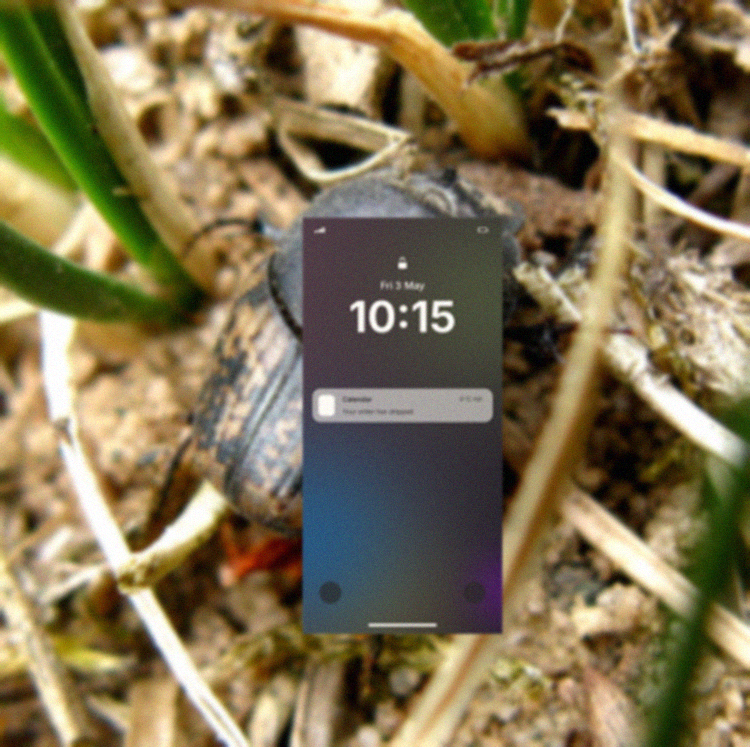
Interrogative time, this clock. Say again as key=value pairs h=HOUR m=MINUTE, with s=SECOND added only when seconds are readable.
h=10 m=15
